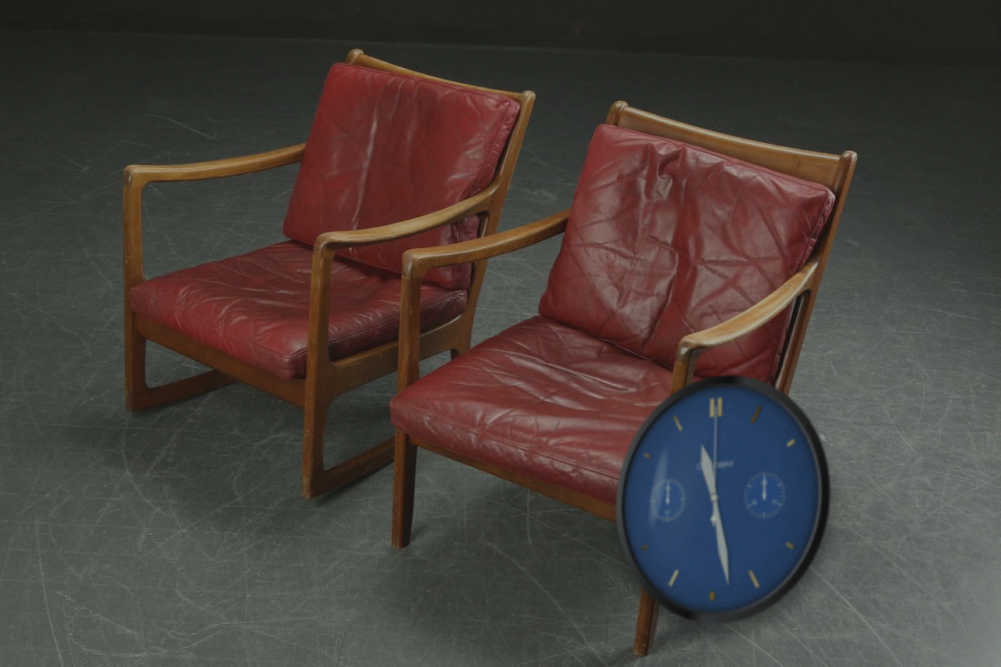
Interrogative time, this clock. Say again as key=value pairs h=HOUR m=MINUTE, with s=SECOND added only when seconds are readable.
h=11 m=28
